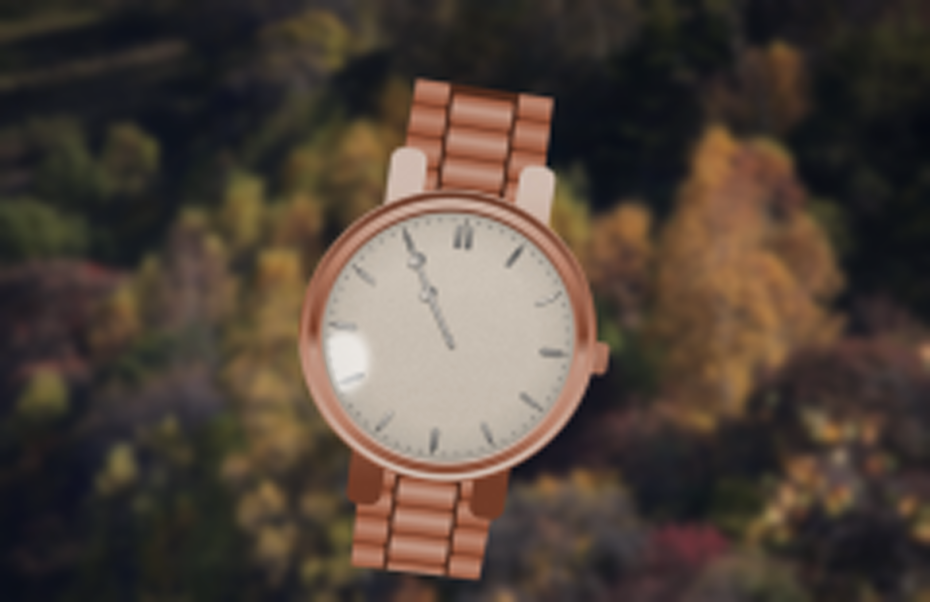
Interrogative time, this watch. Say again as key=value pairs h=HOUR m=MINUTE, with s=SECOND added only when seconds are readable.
h=10 m=55
